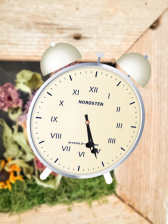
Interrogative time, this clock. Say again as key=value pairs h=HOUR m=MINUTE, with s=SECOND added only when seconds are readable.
h=5 m=26
